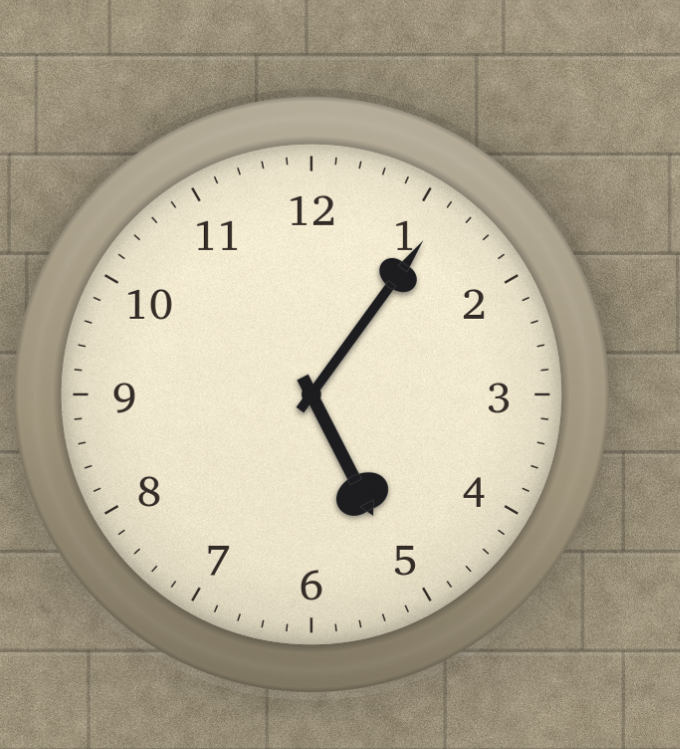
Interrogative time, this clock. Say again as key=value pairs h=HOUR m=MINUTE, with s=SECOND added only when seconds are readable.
h=5 m=6
